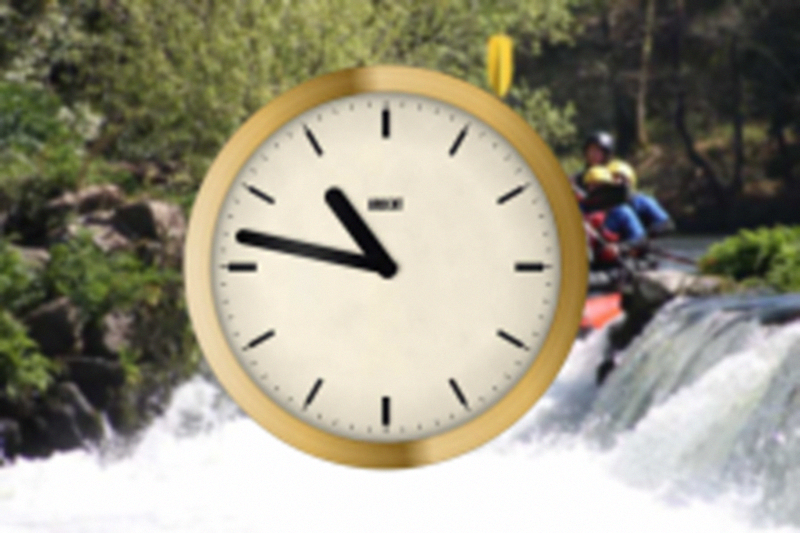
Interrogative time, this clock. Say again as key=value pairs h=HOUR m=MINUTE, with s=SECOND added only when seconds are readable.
h=10 m=47
